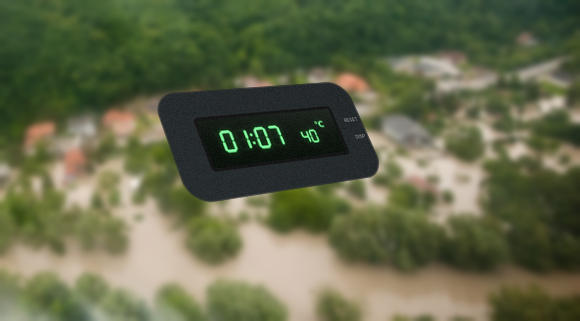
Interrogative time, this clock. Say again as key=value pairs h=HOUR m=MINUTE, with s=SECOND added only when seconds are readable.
h=1 m=7
